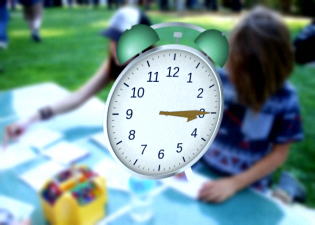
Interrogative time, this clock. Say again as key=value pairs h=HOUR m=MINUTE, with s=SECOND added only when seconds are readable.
h=3 m=15
